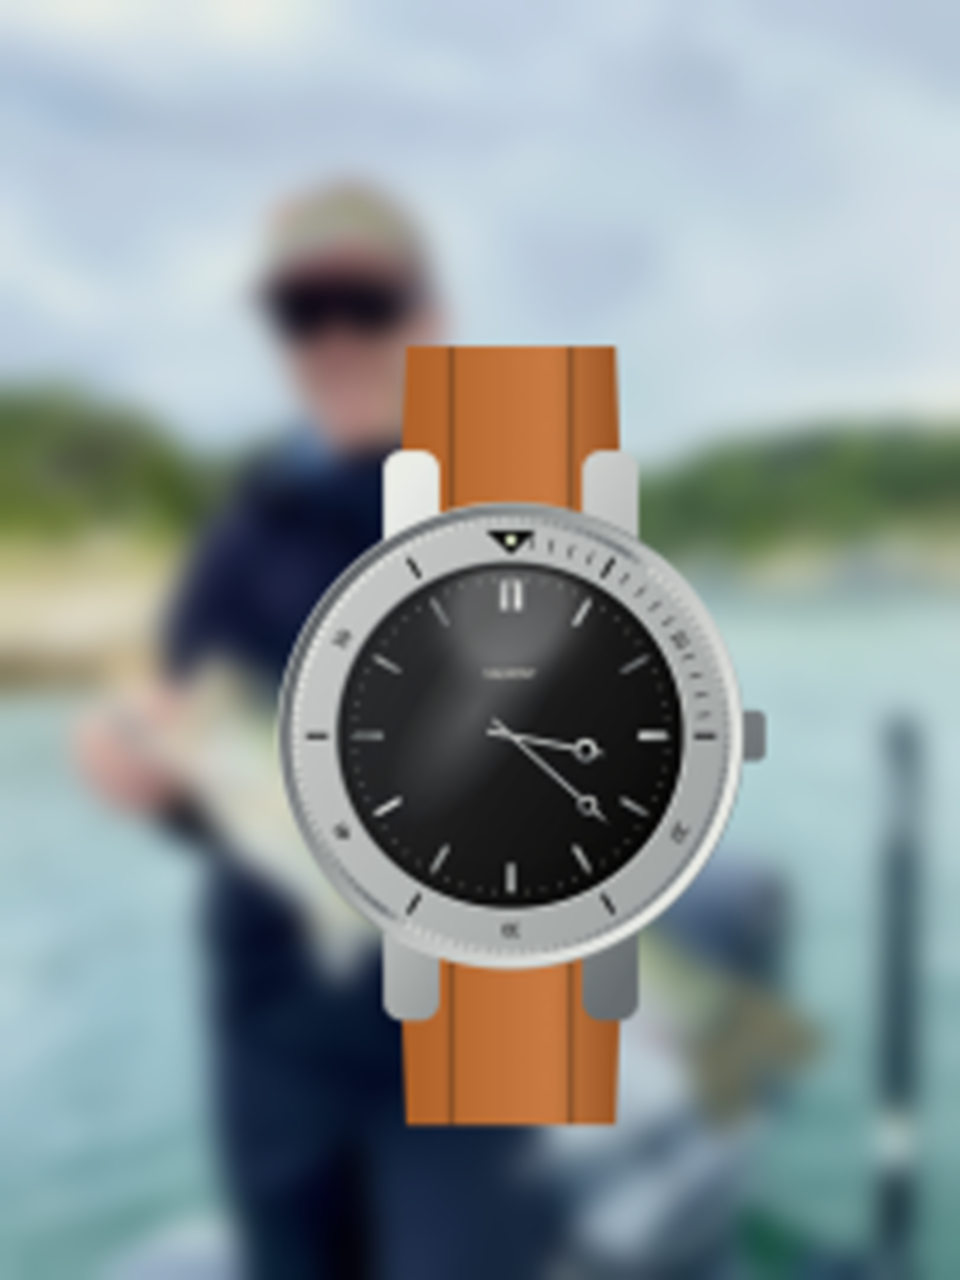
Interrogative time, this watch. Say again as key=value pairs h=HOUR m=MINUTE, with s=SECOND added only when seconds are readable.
h=3 m=22
